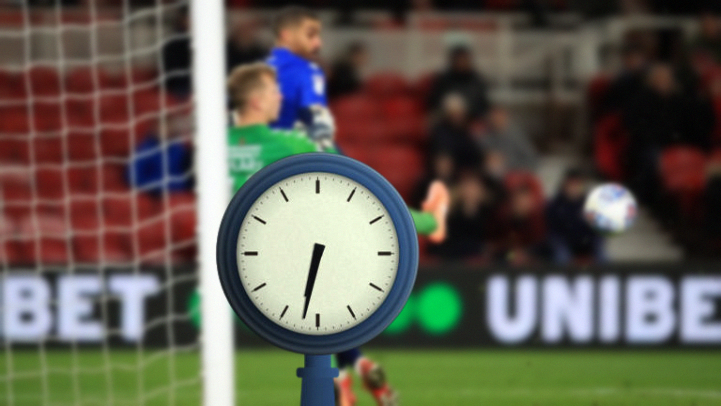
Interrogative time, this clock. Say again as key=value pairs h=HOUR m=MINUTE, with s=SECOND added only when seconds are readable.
h=6 m=32
